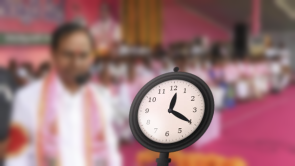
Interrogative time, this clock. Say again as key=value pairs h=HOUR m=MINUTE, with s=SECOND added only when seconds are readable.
h=12 m=20
